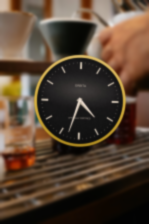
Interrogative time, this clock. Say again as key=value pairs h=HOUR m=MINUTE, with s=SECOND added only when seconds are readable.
h=4 m=33
